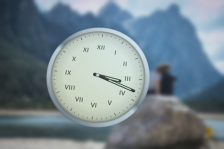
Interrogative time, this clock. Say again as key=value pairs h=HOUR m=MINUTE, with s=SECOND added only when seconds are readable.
h=3 m=18
